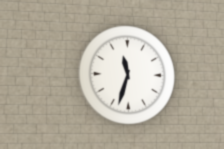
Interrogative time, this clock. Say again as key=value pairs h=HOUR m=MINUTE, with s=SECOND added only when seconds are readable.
h=11 m=33
